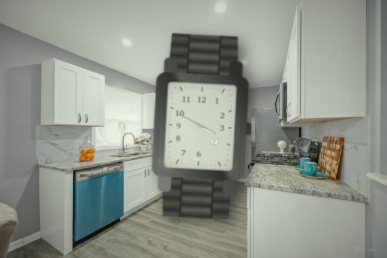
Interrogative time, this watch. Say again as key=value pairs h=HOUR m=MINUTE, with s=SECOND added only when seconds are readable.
h=3 m=49
